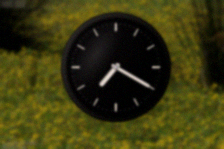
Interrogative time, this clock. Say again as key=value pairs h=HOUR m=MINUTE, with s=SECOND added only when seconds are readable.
h=7 m=20
